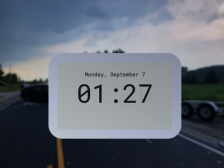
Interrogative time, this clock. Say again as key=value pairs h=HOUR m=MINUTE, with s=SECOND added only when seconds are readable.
h=1 m=27
